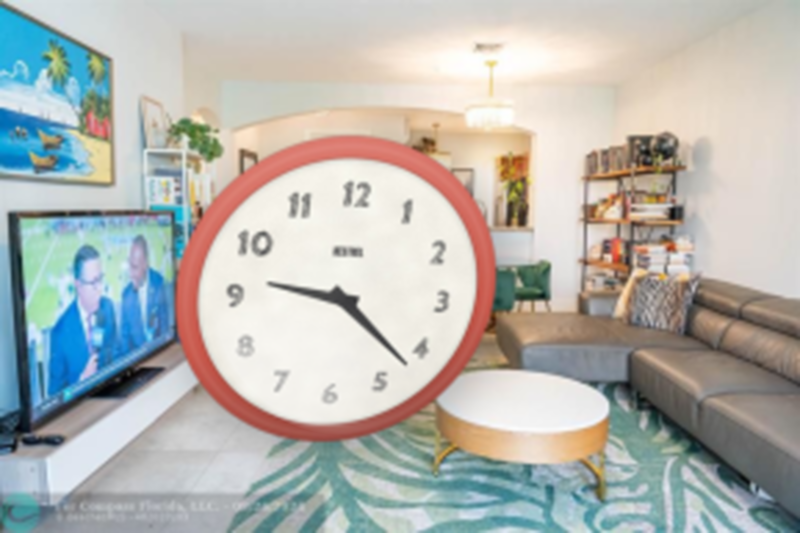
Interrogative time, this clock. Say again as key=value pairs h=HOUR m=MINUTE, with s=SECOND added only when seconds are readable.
h=9 m=22
